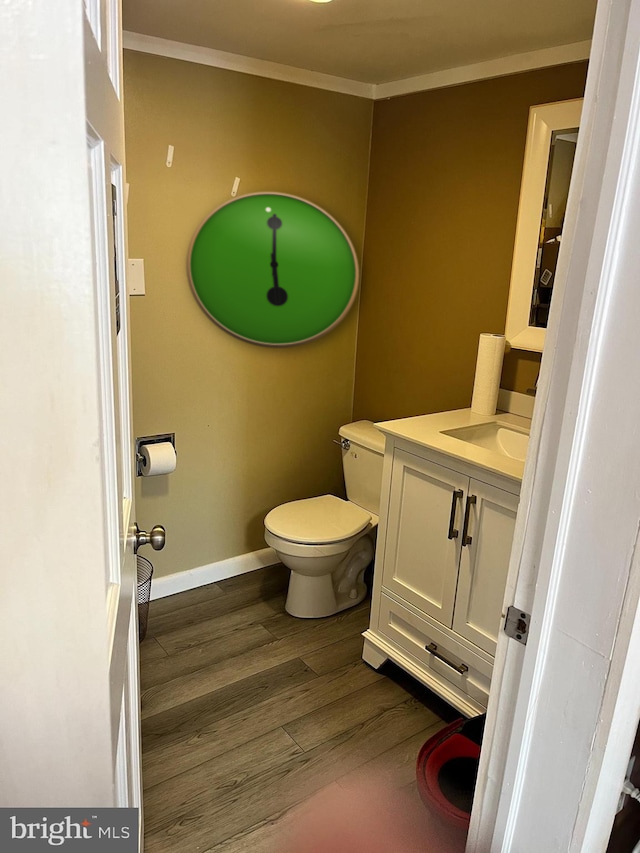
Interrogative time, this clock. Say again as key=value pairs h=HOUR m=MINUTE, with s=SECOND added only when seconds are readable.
h=6 m=1
